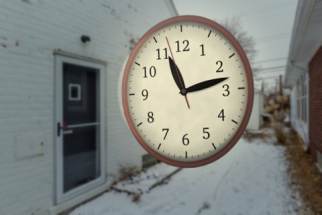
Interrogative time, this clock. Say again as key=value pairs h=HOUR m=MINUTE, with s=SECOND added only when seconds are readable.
h=11 m=12 s=57
